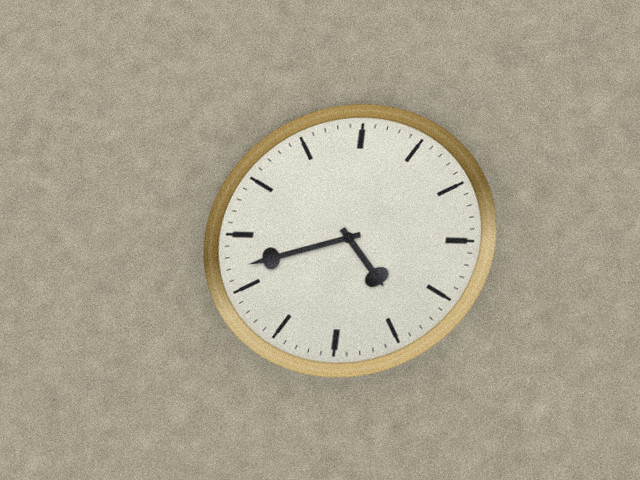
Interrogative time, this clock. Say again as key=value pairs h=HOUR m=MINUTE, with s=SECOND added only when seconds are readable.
h=4 m=42
